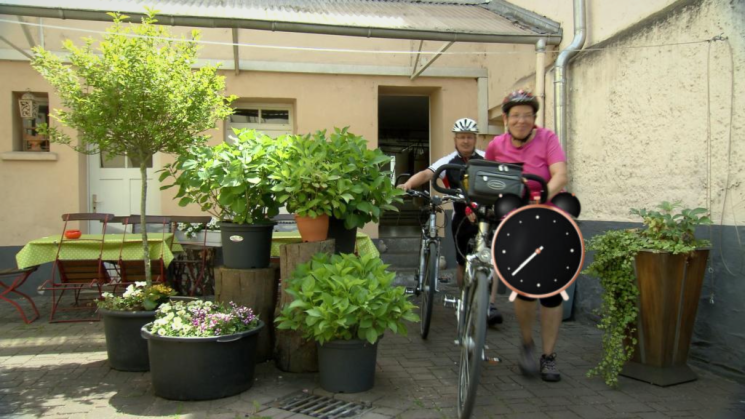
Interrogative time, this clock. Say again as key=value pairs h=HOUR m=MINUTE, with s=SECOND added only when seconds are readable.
h=7 m=38
